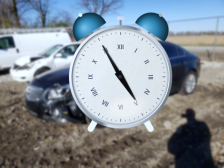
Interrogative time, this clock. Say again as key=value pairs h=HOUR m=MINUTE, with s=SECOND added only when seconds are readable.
h=4 m=55
